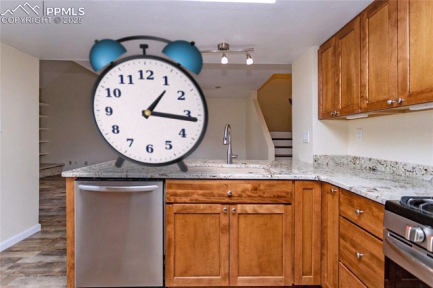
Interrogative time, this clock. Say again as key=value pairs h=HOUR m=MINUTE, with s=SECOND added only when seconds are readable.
h=1 m=16
